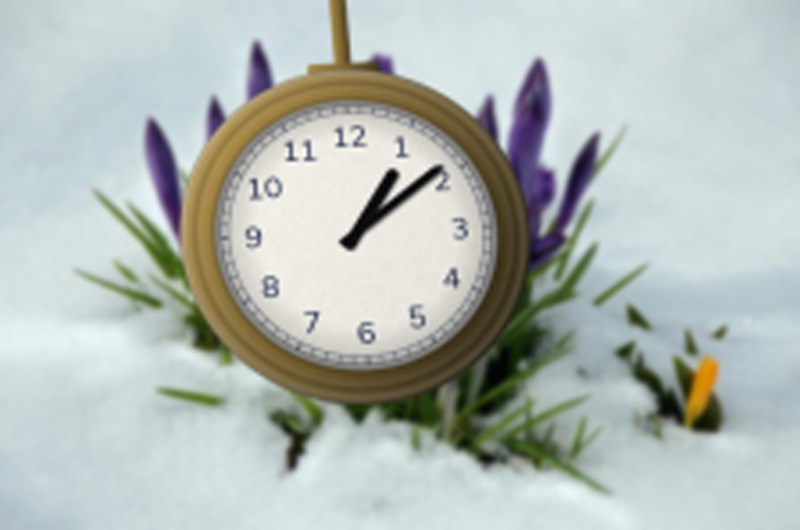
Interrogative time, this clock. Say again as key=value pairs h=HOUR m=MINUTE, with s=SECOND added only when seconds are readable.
h=1 m=9
